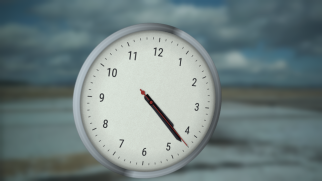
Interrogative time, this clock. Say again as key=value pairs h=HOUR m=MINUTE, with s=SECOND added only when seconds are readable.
h=4 m=22 s=22
